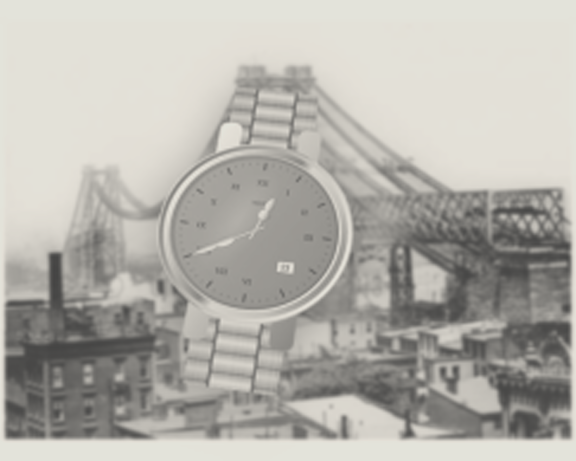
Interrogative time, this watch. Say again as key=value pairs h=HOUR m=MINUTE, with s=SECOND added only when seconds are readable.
h=12 m=40
